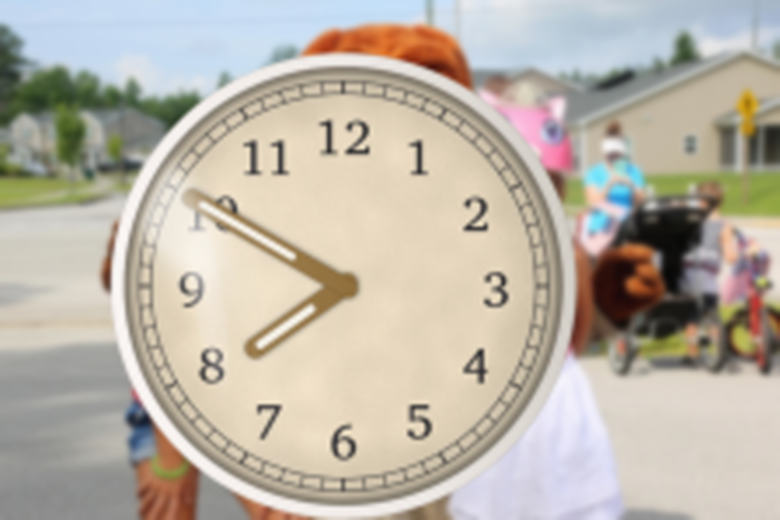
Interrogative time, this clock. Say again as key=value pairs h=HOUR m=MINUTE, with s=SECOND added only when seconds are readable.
h=7 m=50
